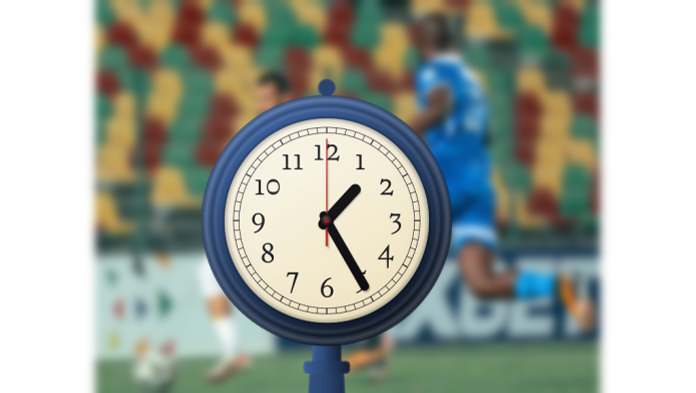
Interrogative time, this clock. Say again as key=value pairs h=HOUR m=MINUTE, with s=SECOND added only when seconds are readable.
h=1 m=25 s=0
